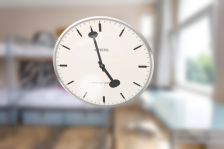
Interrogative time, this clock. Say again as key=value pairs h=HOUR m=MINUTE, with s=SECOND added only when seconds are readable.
h=4 m=58
